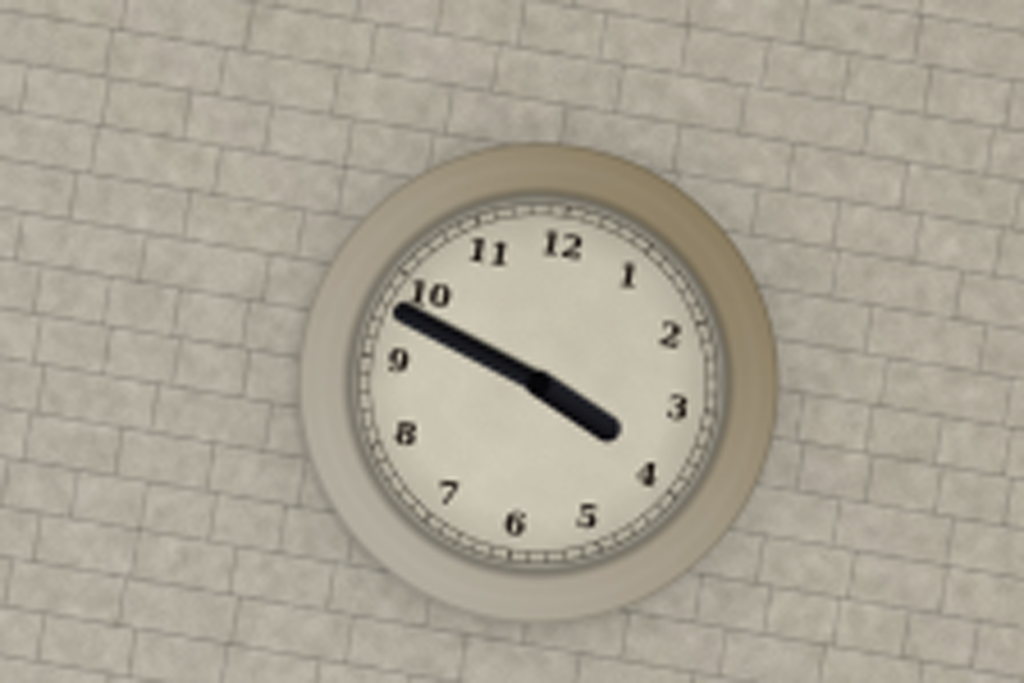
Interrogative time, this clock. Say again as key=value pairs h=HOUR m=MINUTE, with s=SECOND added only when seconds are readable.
h=3 m=48
